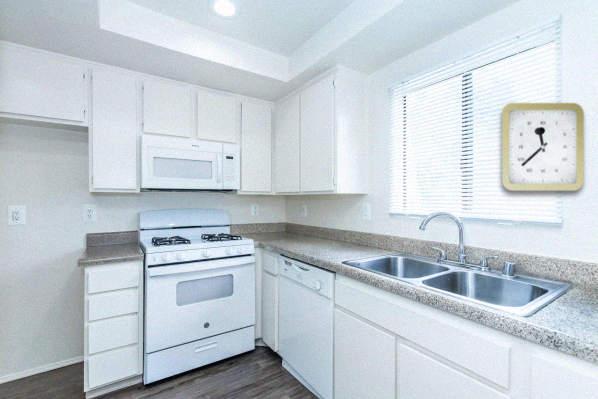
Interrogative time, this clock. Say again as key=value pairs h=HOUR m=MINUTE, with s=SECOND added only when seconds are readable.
h=11 m=38
